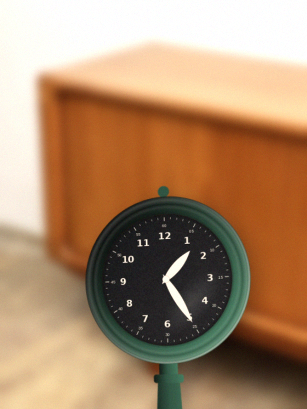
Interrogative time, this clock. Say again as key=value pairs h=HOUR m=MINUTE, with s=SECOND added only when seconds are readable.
h=1 m=25
